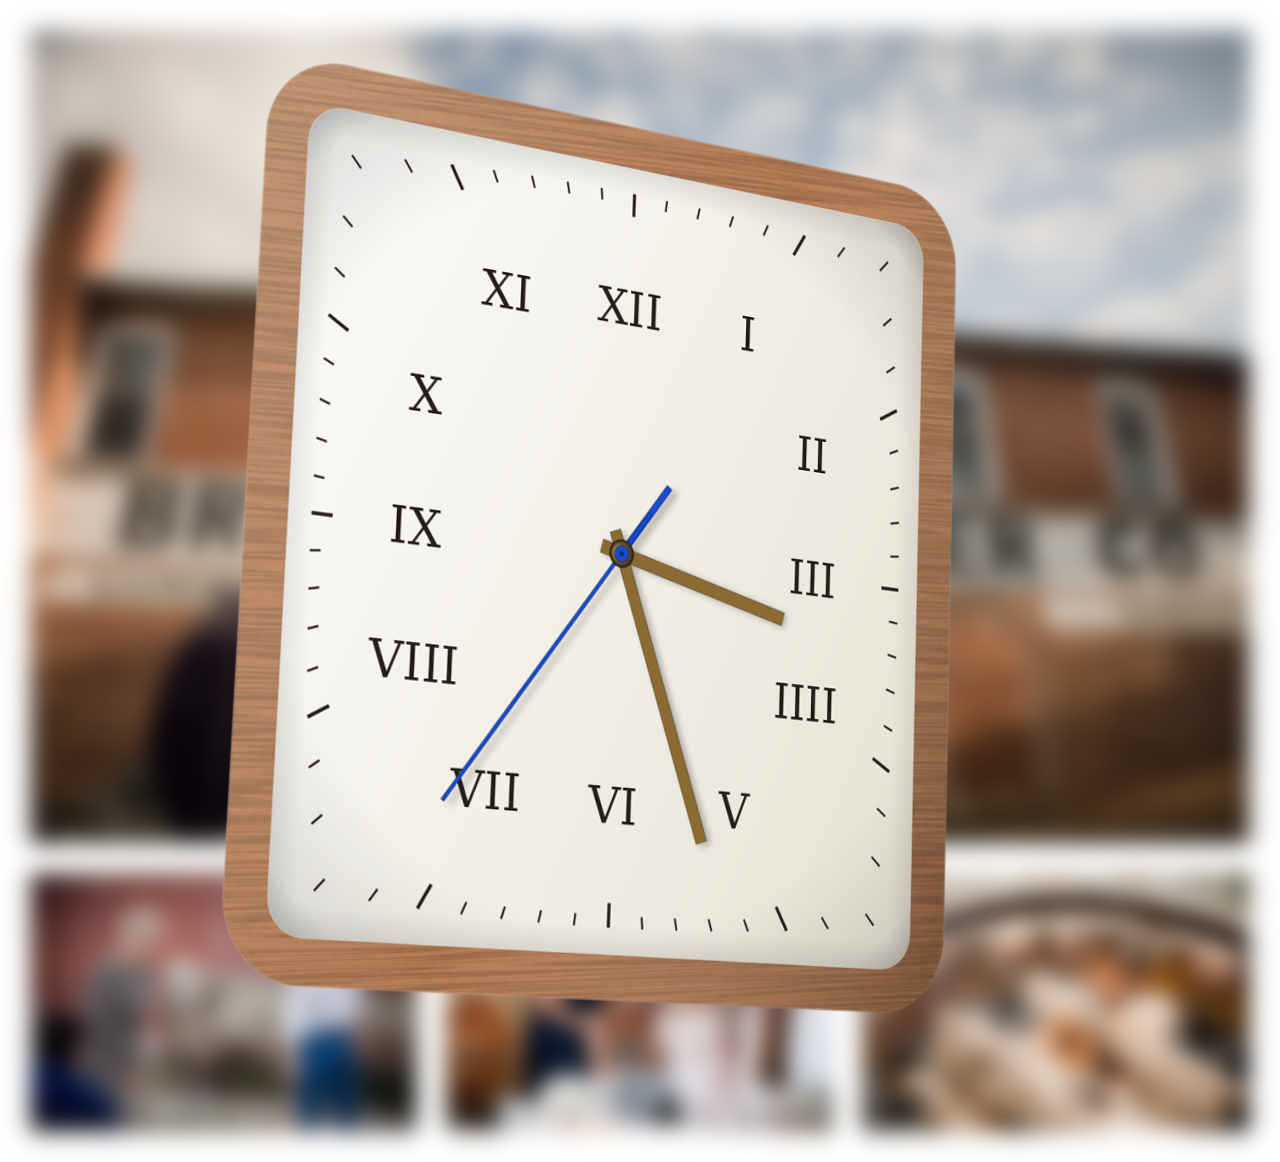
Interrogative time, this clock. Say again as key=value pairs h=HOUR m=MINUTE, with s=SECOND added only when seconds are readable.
h=3 m=26 s=36
